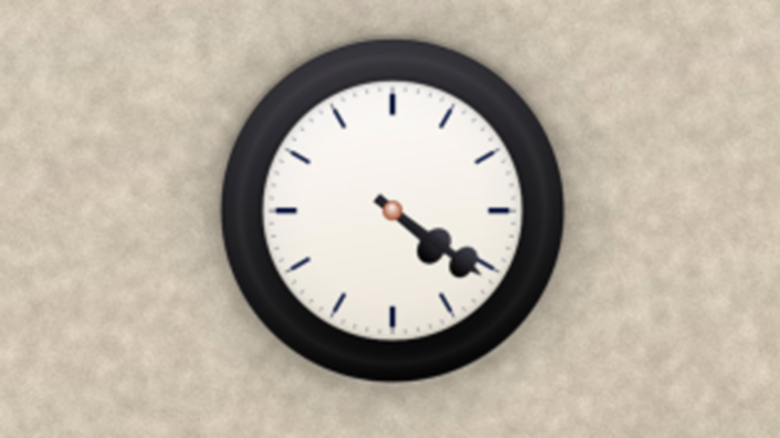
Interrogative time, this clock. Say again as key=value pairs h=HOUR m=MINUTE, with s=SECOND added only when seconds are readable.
h=4 m=21
